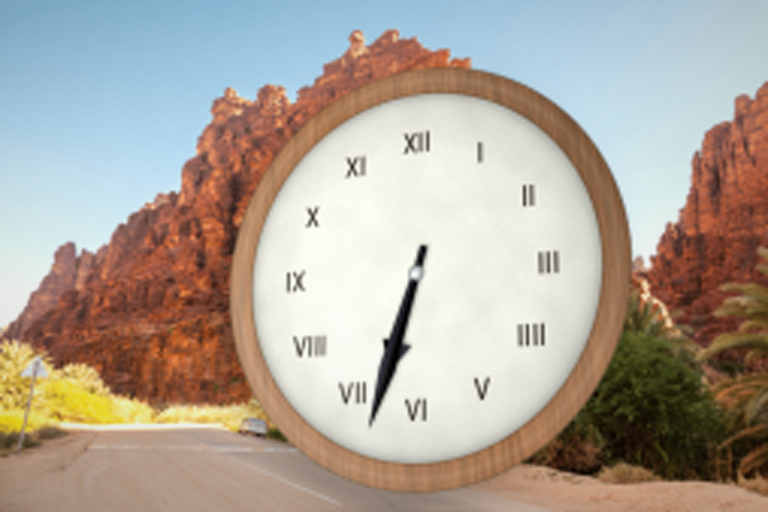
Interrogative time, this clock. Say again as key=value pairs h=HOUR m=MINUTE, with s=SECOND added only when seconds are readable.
h=6 m=33
